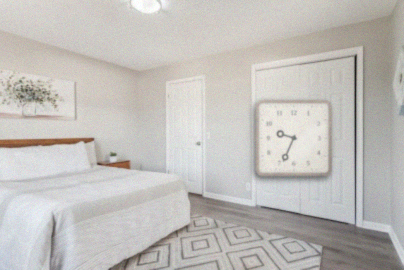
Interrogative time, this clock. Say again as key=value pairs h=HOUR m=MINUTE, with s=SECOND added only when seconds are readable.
h=9 m=34
